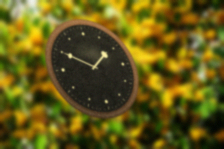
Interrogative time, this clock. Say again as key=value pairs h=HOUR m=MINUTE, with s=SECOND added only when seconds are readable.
h=1 m=50
